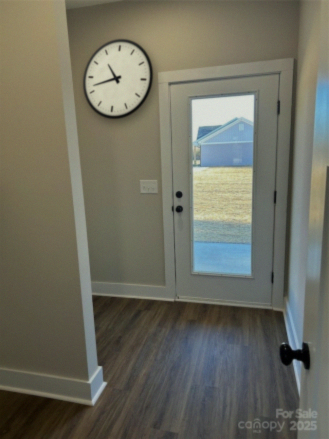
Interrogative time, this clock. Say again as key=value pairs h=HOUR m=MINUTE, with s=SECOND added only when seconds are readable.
h=10 m=42
